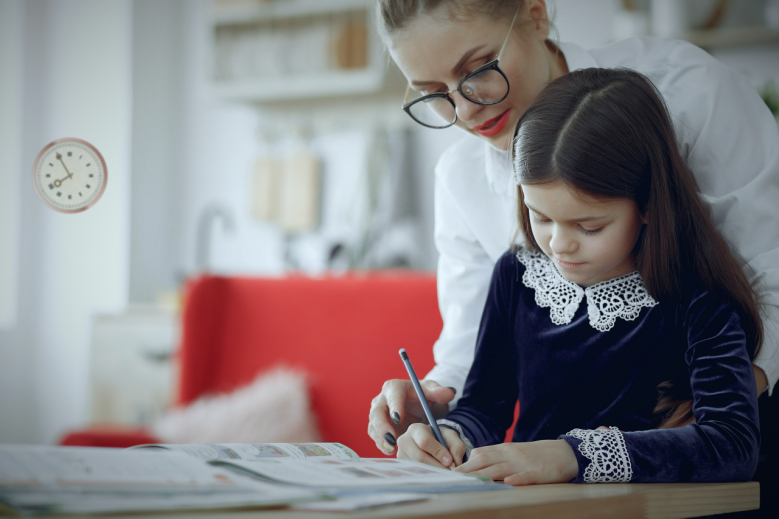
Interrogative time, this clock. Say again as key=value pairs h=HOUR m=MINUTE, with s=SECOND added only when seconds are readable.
h=7 m=55
